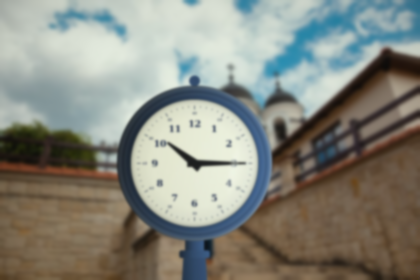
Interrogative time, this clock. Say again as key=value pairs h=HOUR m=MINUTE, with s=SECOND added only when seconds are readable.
h=10 m=15
